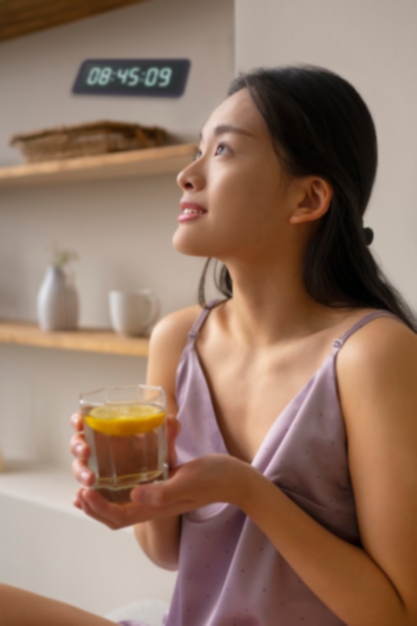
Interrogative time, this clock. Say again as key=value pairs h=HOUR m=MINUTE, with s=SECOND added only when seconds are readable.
h=8 m=45 s=9
